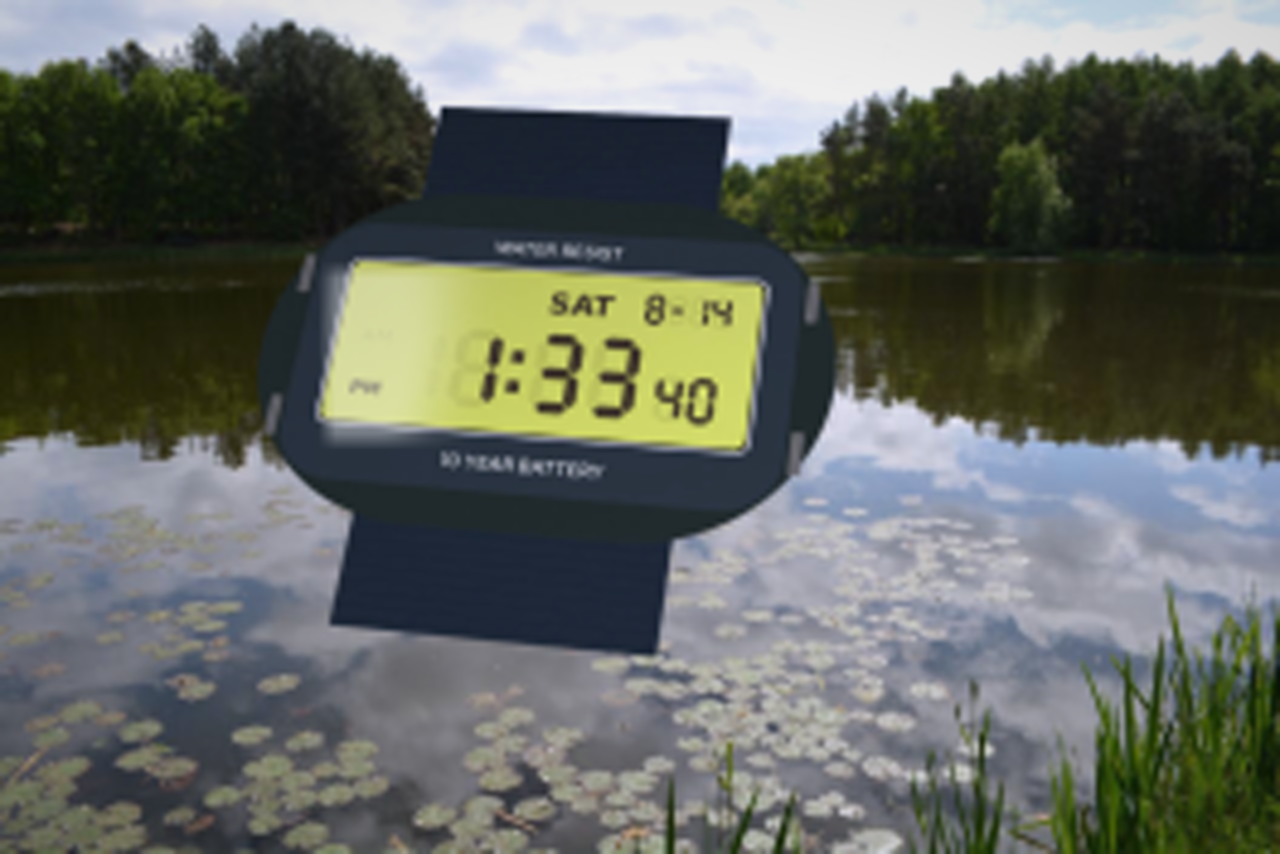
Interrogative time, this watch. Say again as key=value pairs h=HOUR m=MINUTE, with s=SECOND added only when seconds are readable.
h=1 m=33 s=40
